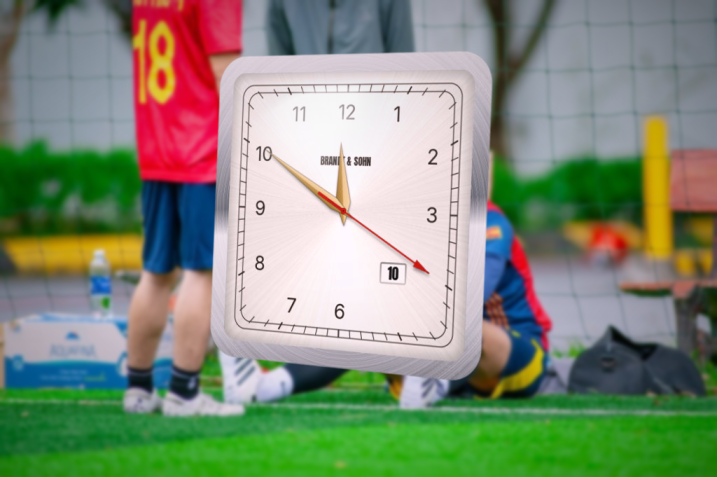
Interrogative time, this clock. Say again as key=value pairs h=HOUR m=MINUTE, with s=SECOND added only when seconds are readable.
h=11 m=50 s=20
